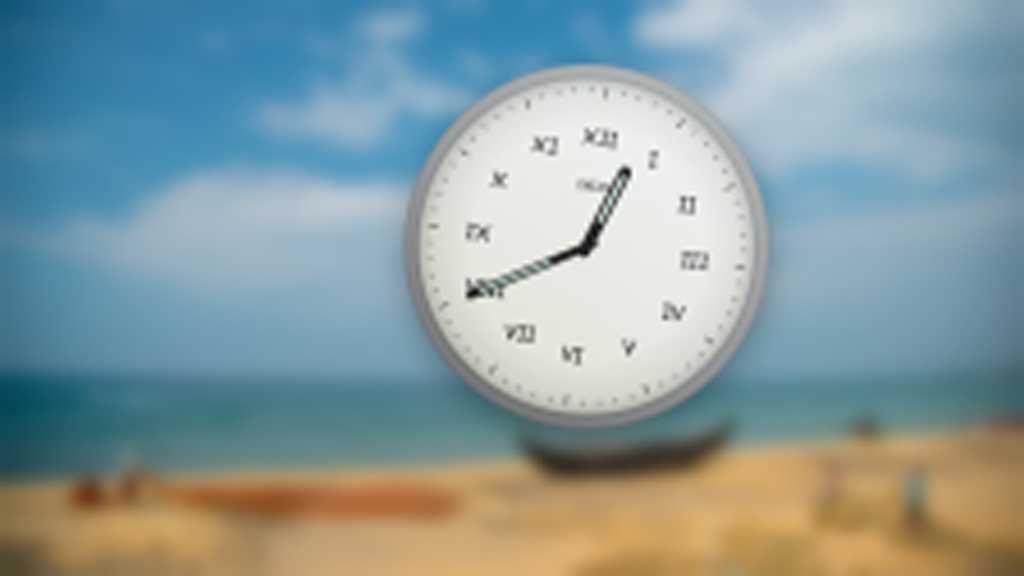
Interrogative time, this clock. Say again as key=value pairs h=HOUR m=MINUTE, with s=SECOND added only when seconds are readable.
h=12 m=40
